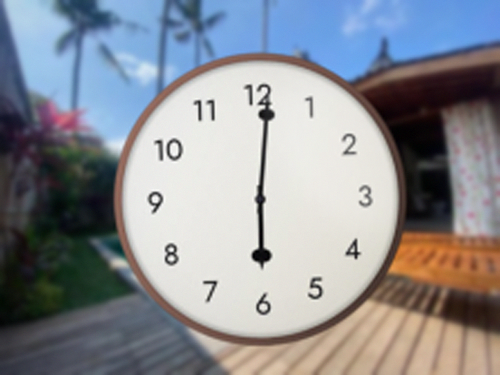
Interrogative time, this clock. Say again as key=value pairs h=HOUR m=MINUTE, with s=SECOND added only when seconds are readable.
h=6 m=1
